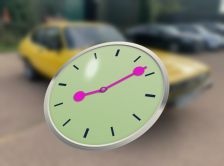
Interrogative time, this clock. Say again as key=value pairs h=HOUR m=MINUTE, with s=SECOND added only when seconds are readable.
h=8 m=8
